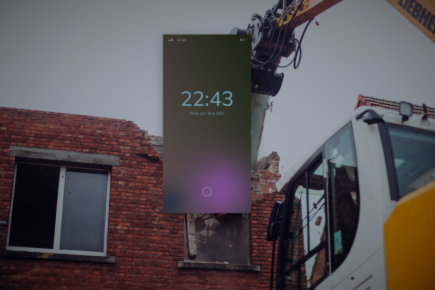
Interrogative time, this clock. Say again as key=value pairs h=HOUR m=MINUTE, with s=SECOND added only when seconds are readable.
h=22 m=43
